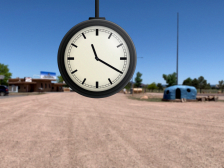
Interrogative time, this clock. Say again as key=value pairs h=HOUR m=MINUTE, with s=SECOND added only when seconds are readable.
h=11 m=20
